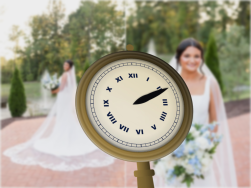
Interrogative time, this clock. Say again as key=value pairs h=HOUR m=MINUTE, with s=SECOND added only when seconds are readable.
h=2 m=11
